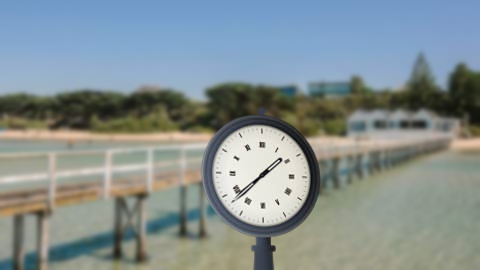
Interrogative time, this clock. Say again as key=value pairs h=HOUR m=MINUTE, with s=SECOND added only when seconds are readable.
h=1 m=38
